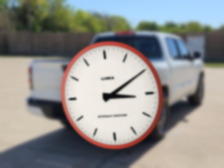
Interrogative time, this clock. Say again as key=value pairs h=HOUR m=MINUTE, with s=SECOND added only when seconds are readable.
h=3 m=10
